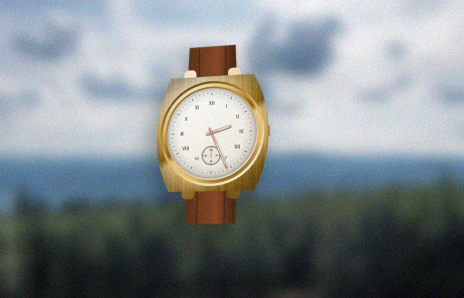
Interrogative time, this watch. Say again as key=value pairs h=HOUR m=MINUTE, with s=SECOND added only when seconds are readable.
h=2 m=26
